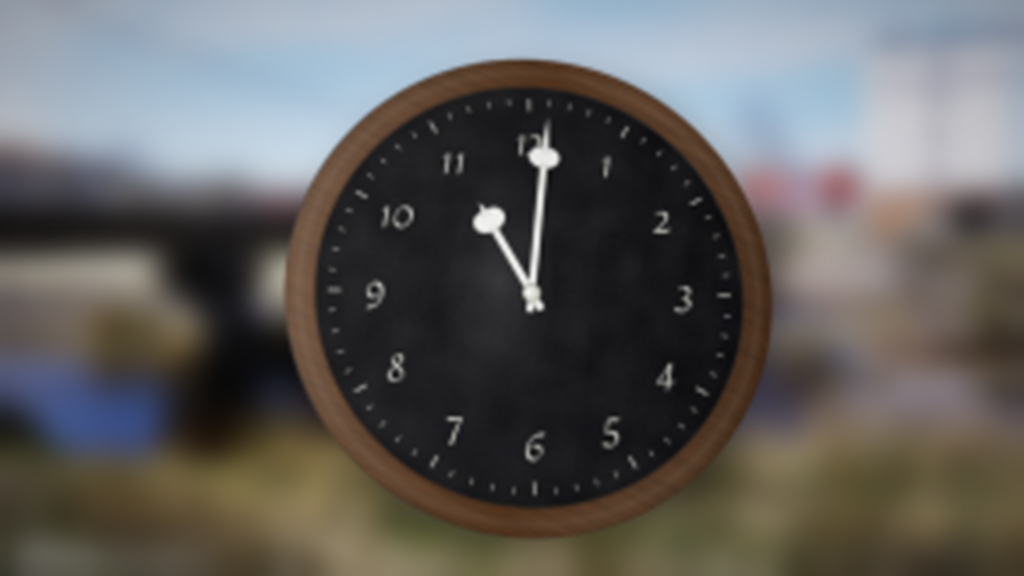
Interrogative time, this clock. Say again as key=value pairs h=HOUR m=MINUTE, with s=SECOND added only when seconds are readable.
h=11 m=1
